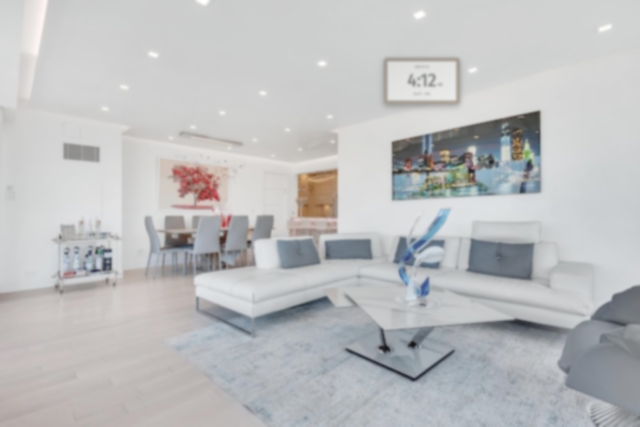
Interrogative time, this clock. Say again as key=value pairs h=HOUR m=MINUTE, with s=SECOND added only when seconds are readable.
h=4 m=12
